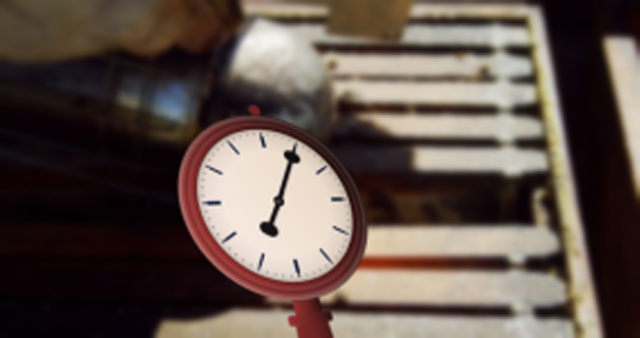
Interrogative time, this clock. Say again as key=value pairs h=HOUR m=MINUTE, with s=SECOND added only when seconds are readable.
h=7 m=5
